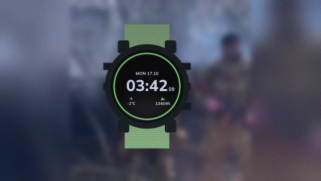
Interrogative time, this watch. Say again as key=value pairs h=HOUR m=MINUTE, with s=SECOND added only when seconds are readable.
h=3 m=42
